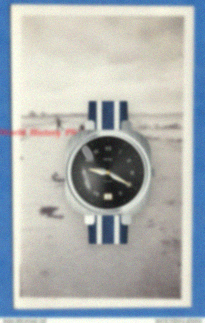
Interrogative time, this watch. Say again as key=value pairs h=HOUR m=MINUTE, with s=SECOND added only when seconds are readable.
h=9 m=20
